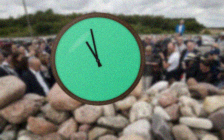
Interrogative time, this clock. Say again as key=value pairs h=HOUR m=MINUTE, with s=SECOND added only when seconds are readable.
h=10 m=58
